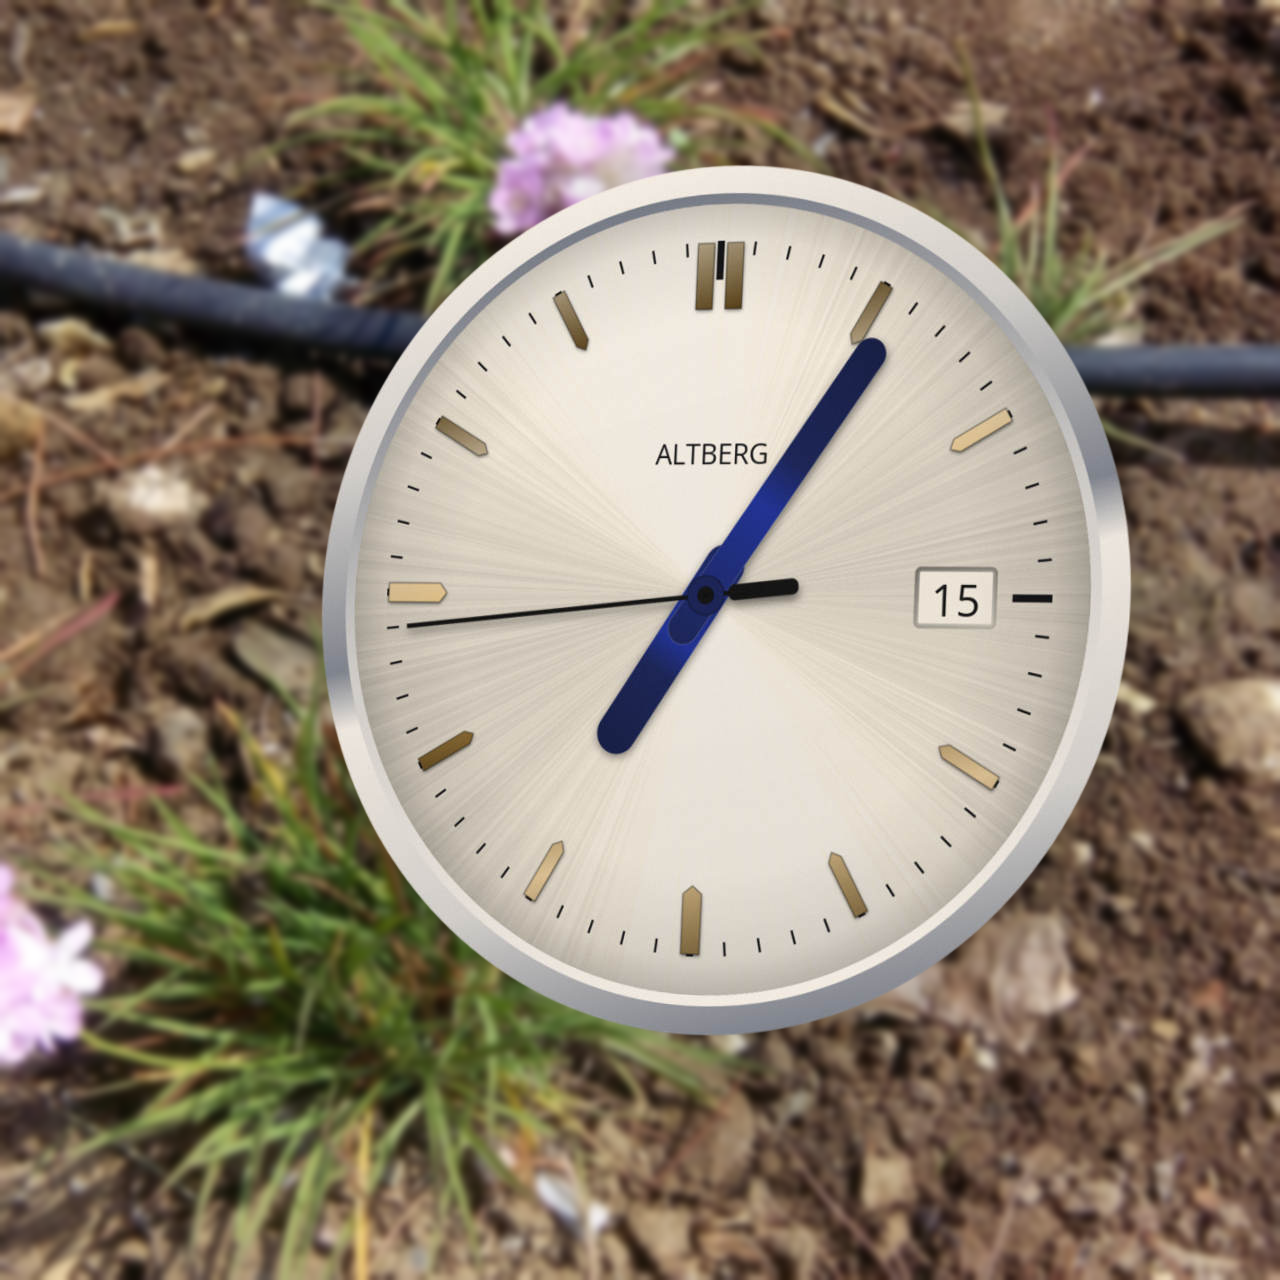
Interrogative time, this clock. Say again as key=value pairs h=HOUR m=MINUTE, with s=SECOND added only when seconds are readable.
h=7 m=5 s=44
